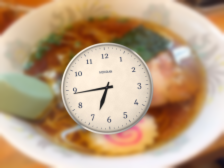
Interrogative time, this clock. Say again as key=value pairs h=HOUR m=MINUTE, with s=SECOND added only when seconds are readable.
h=6 m=44
